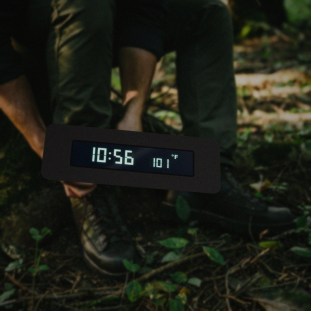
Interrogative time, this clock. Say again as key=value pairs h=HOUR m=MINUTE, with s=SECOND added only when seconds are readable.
h=10 m=56
